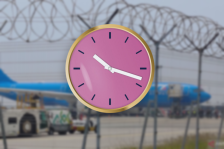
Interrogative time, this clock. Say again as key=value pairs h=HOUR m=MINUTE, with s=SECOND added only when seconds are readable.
h=10 m=18
